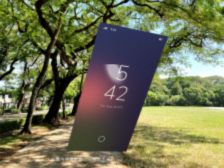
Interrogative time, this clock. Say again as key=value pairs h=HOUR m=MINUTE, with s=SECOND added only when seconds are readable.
h=5 m=42
